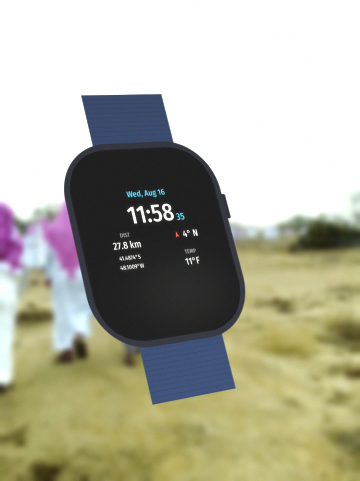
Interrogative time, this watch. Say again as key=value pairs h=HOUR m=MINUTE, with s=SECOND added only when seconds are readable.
h=11 m=58 s=35
